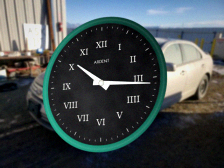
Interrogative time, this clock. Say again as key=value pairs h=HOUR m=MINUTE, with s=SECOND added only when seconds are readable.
h=10 m=16
